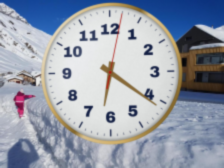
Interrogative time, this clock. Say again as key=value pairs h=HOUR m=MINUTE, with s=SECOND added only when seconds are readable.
h=6 m=21 s=2
